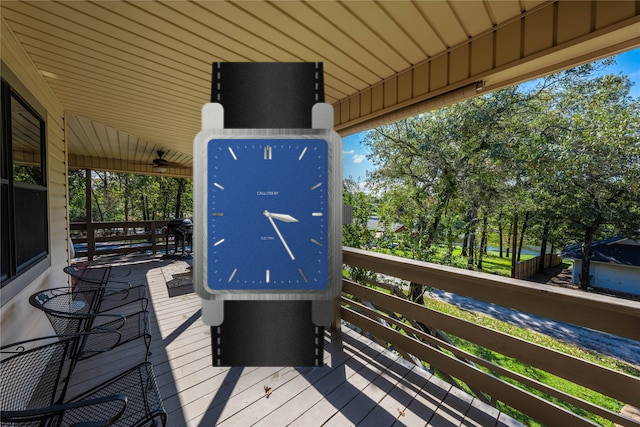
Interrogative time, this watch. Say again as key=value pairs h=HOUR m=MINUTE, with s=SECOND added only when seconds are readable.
h=3 m=25
